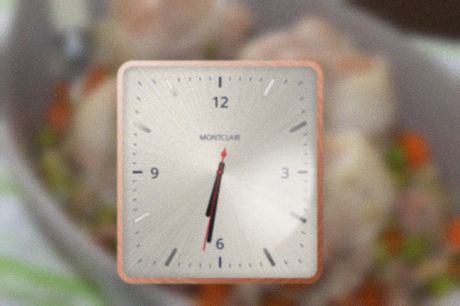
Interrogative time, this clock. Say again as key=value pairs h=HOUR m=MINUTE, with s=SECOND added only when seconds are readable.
h=6 m=31 s=32
